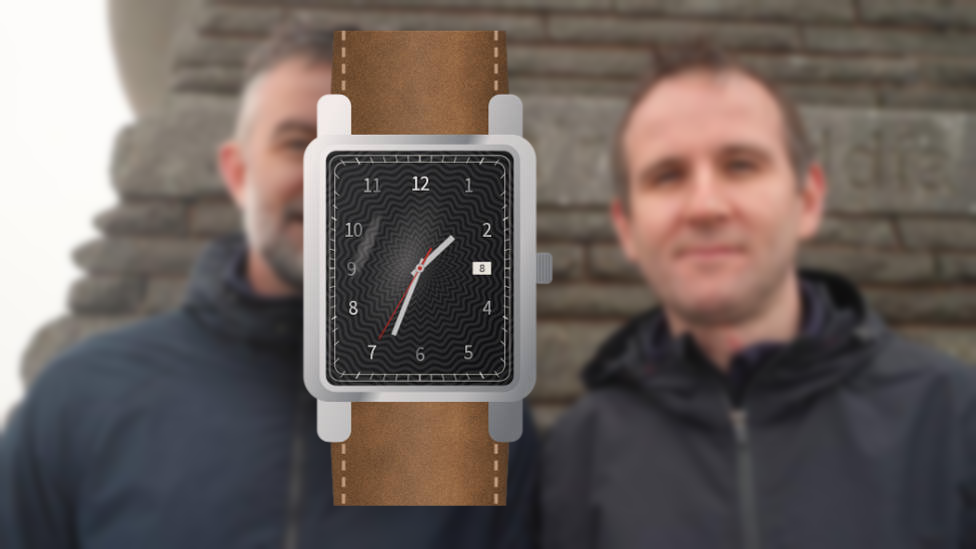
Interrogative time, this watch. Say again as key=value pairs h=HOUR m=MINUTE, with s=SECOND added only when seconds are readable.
h=1 m=33 s=35
